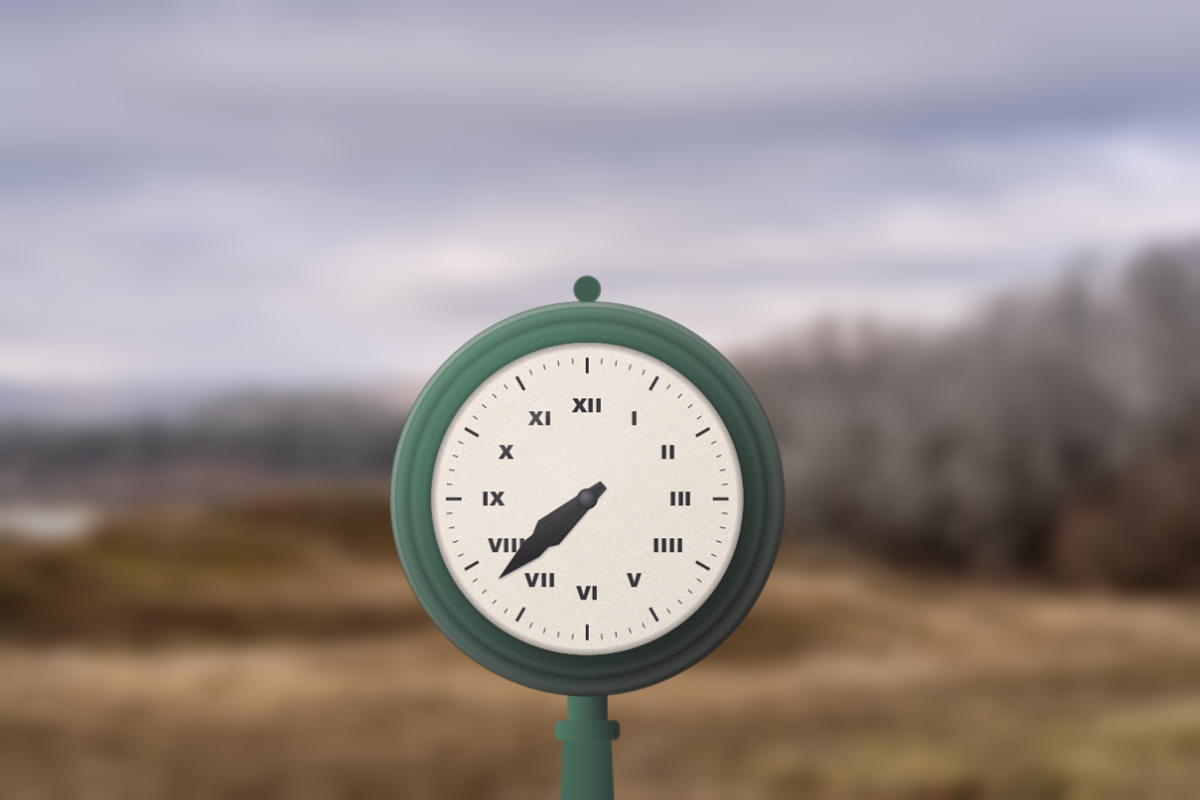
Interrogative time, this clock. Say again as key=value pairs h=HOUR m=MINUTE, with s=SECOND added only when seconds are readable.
h=7 m=38
